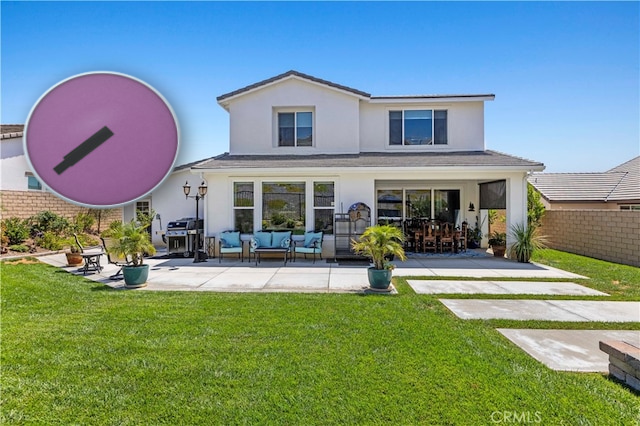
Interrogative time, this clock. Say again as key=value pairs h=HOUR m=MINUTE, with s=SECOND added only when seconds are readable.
h=7 m=38
